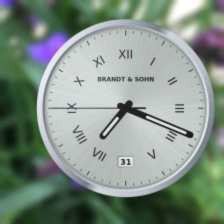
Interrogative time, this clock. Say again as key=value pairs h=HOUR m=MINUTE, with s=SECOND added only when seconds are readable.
h=7 m=18 s=45
